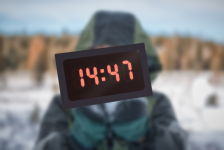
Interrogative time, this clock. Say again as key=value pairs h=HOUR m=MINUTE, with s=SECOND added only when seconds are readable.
h=14 m=47
